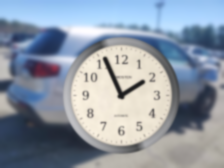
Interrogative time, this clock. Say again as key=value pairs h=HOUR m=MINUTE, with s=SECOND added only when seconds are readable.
h=1 m=56
